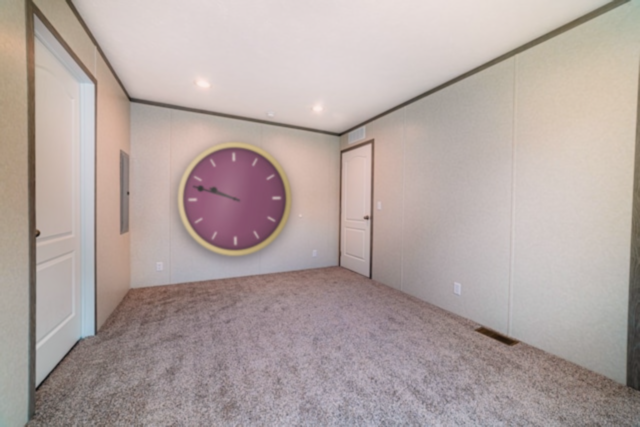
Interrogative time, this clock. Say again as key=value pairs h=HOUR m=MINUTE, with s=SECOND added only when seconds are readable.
h=9 m=48
